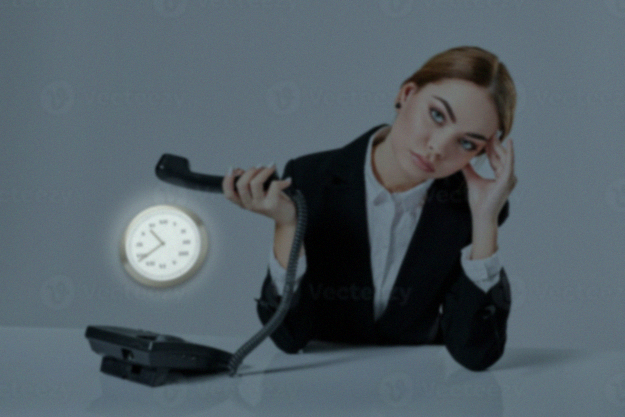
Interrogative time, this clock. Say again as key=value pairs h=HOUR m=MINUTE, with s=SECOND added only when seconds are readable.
h=10 m=39
